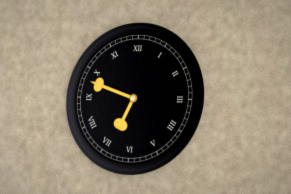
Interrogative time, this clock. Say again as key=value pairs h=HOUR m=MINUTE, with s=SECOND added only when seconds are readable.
h=6 m=48
